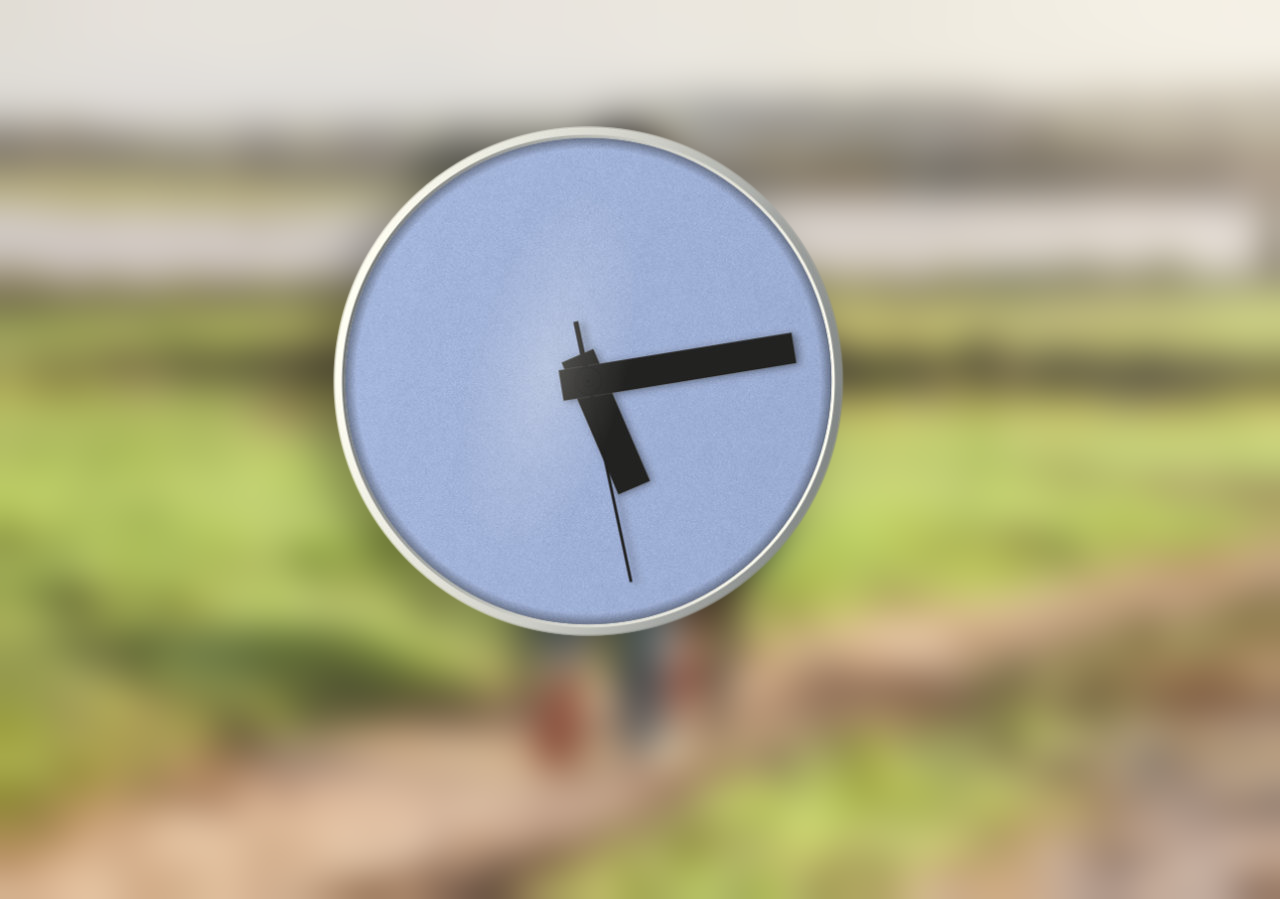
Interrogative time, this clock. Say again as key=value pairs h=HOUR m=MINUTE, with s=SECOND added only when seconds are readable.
h=5 m=13 s=28
